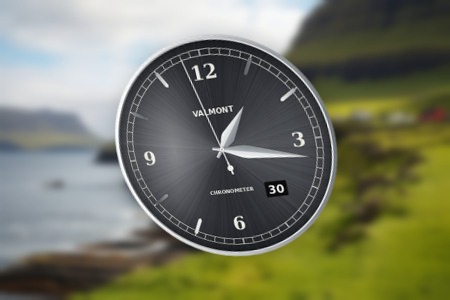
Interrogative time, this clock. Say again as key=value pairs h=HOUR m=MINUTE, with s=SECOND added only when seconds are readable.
h=1 m=16 s=58
